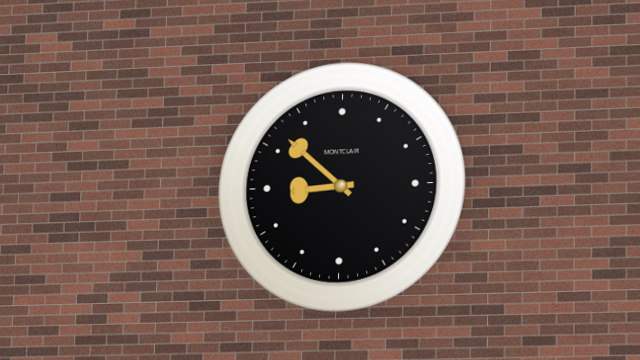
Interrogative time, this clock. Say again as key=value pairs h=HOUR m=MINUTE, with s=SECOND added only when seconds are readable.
h=8 m=52
